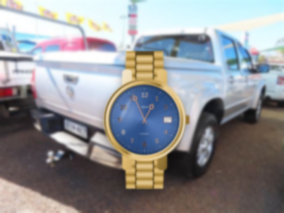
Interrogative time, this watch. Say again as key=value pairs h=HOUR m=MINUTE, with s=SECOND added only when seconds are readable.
h=12 m=56
